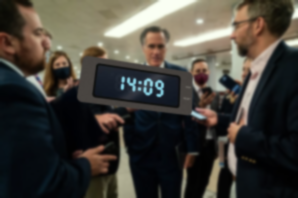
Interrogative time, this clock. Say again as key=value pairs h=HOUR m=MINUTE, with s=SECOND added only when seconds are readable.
h=14 m=9
